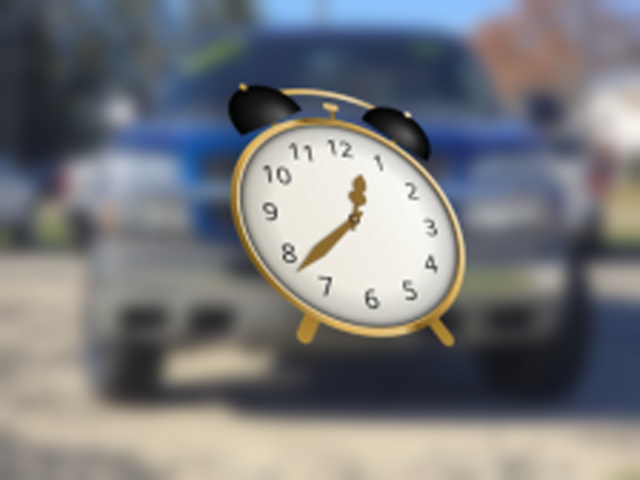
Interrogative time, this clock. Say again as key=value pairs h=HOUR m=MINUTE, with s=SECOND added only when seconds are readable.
h=12 m=38
